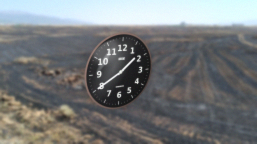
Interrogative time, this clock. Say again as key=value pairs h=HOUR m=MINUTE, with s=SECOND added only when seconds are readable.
h=1 m=40
